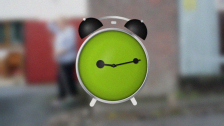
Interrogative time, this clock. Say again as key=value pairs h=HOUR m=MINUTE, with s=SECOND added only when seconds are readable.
h=9 m=13
